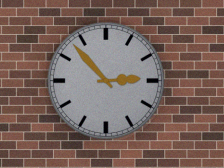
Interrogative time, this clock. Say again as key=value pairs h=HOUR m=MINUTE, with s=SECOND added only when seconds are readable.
h=2 m=53
